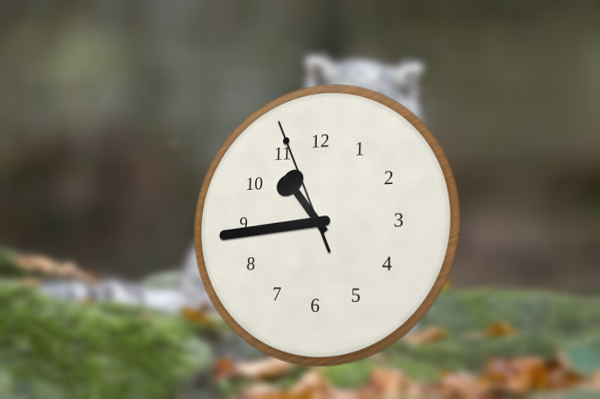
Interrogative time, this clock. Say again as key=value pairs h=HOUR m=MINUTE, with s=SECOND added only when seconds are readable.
h=10 m=43 s=56
